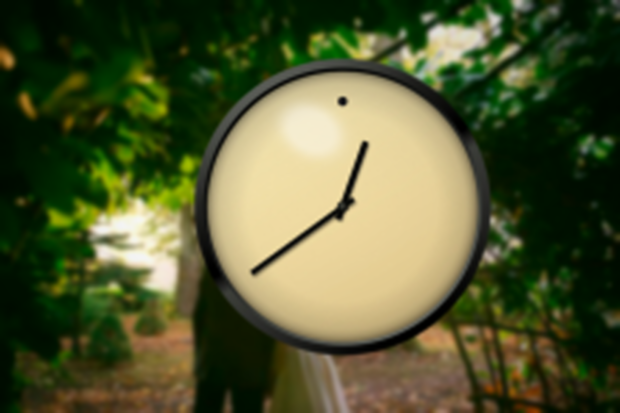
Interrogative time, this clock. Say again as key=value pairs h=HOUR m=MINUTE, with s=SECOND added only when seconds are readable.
h=12 m=39
